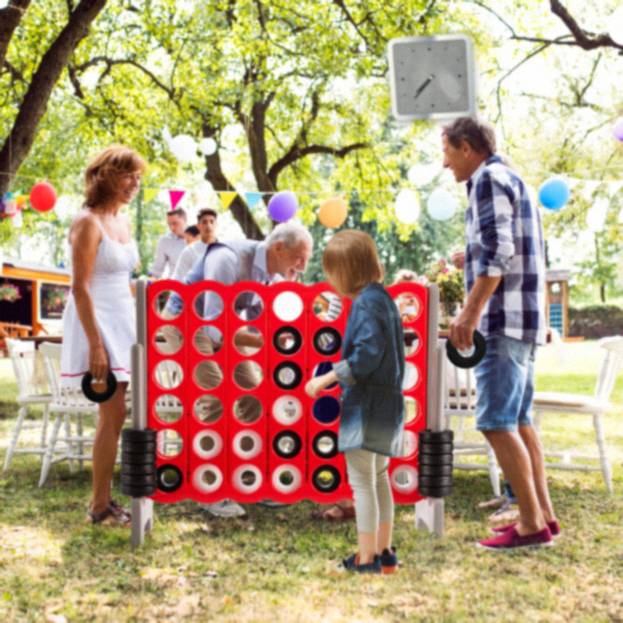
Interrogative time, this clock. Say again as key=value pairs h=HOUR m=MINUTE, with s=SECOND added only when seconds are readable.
h=7 m=37
